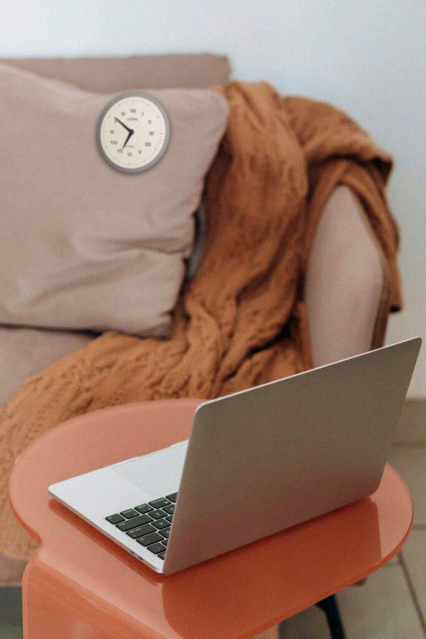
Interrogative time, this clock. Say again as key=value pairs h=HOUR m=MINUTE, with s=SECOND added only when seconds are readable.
h=6 m=51
